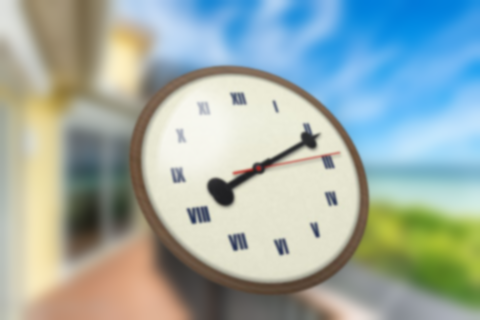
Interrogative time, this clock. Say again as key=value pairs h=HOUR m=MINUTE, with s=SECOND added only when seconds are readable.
h=8 m=11 s=14
